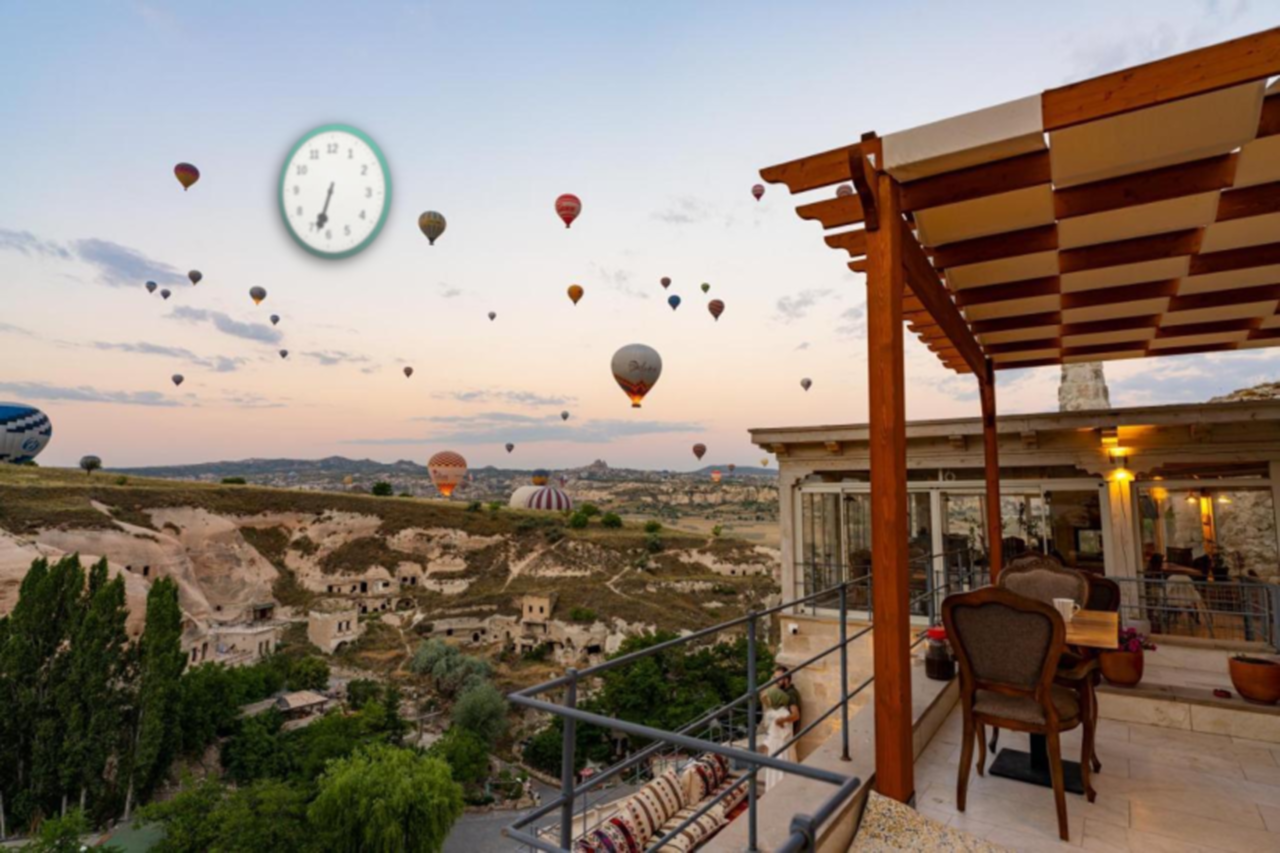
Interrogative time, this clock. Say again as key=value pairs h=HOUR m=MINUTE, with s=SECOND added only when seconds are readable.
h=6 m=33
